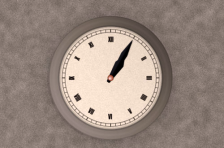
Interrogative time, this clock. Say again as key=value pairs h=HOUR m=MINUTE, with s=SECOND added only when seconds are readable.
h=1 m=5
